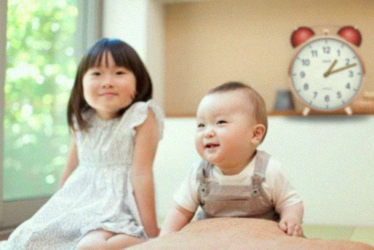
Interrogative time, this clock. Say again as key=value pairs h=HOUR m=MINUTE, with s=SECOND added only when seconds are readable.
h=1 m=12
